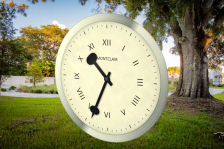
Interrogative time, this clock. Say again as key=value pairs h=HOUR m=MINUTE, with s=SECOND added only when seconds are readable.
h=10 m=34
